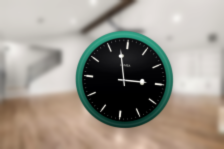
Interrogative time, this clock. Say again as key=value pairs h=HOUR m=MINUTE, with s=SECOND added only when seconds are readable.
h=2 m=58
